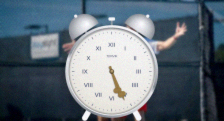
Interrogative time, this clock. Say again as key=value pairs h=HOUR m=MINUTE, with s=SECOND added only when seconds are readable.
h=5 m=26
